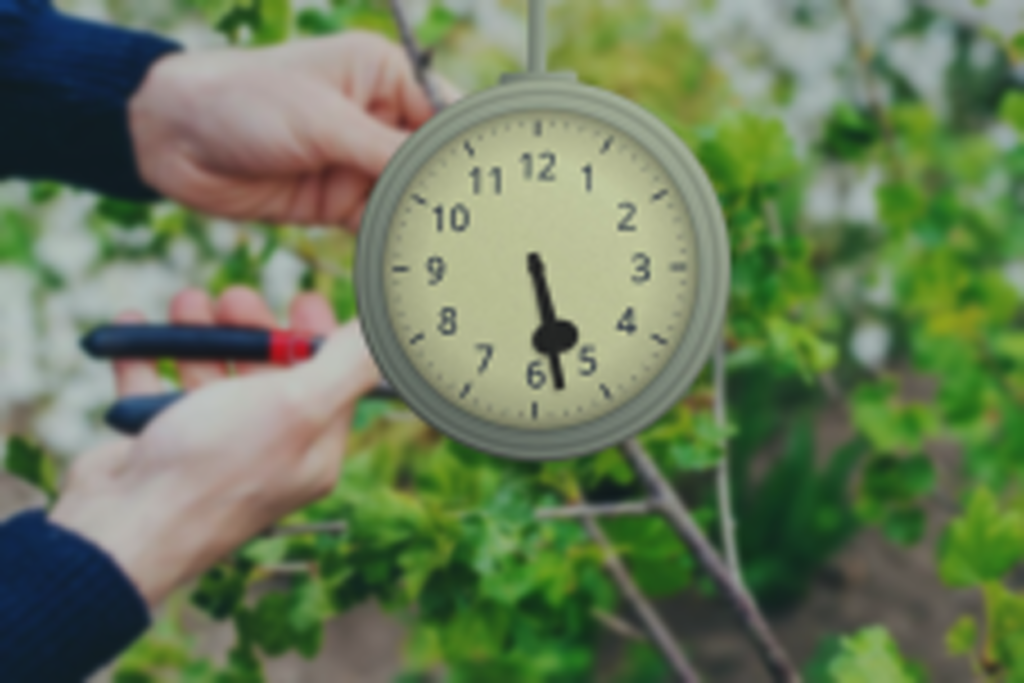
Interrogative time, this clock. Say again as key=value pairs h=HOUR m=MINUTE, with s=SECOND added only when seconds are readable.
h=5 m=28
